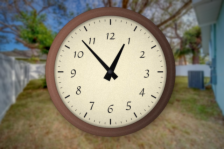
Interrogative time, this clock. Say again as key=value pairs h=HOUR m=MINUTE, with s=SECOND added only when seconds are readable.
h=12 m=53
